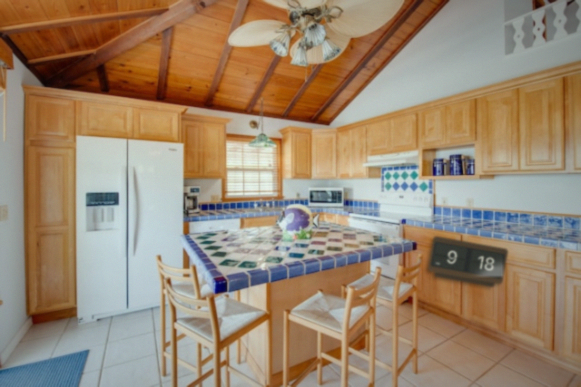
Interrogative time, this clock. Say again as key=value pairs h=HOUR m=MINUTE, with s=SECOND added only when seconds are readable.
h=9 m=18
